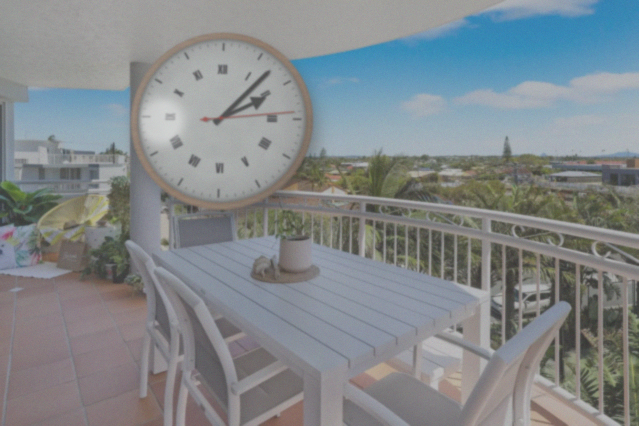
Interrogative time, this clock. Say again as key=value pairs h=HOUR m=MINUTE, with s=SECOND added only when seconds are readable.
h=2 m=7 s=14
